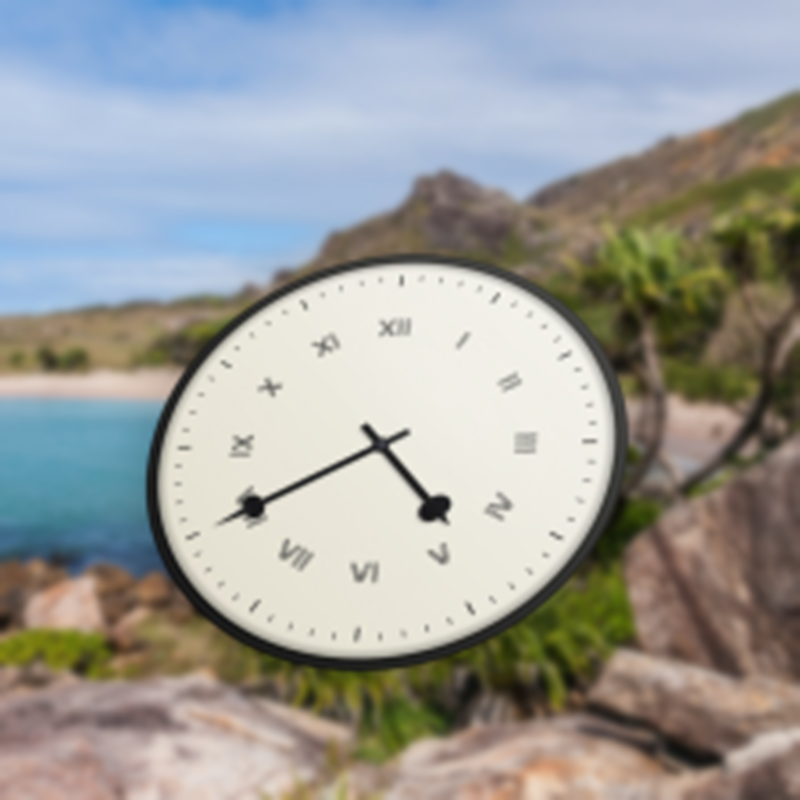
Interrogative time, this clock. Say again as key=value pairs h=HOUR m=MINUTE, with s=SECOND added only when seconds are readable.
h=4 m=40
